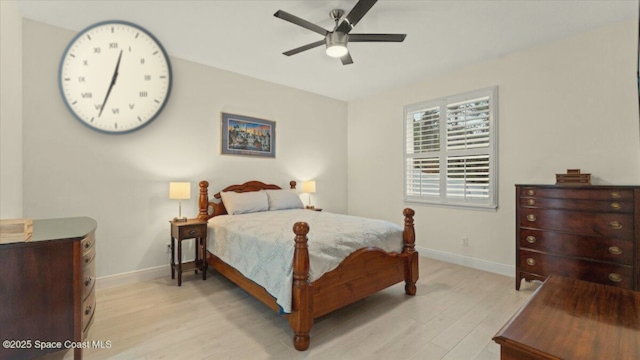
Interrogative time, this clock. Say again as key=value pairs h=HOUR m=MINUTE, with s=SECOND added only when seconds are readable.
h=12 m=34
